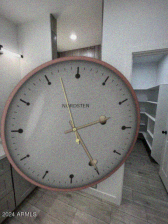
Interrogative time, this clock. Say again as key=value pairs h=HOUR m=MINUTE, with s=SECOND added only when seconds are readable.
h=2 m=24 s=57
